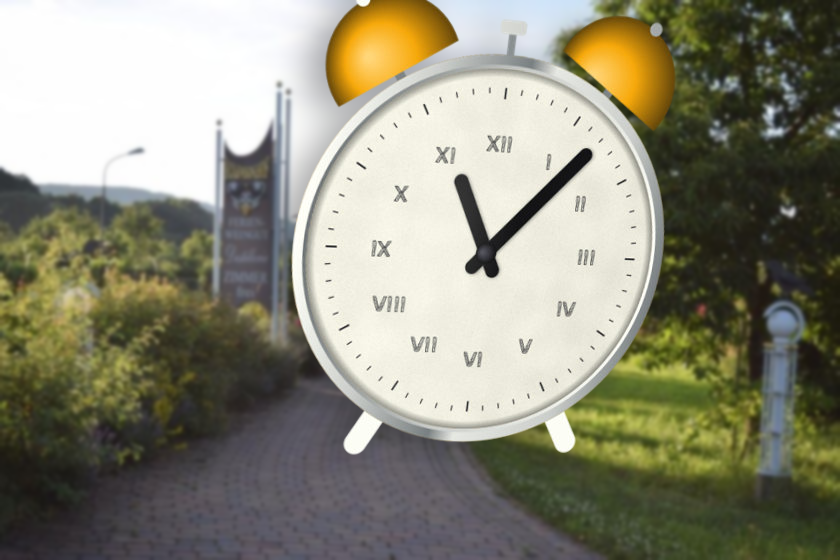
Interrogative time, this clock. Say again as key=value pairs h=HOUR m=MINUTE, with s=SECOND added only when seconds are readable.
h=11 m=7
